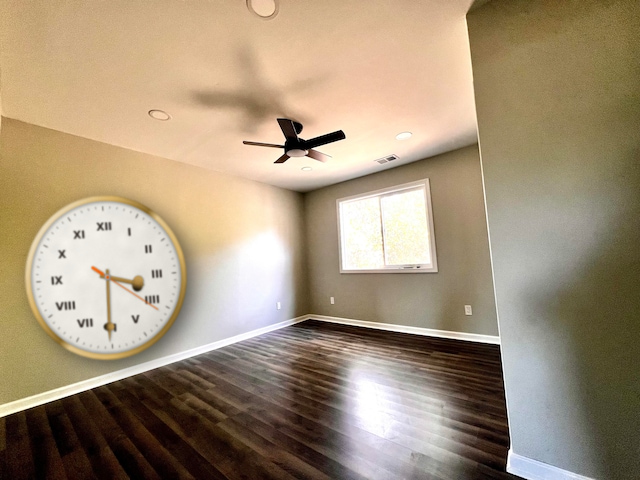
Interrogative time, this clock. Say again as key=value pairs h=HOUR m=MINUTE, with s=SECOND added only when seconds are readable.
h=3 m=30 s=21
